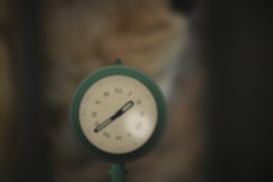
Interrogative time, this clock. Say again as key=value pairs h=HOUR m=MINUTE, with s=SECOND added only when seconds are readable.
h=1 m=39
